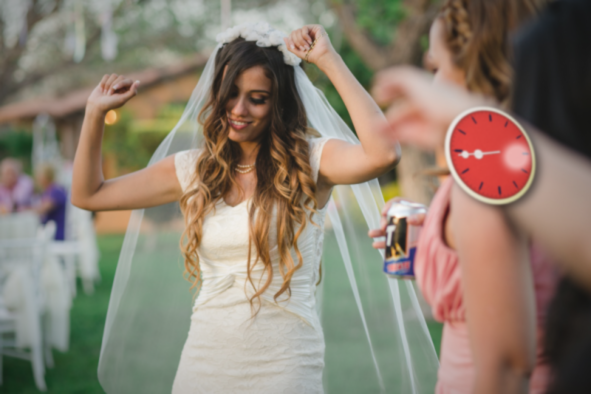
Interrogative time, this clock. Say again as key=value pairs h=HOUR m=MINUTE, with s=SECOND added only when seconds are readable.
h=8 m=44
